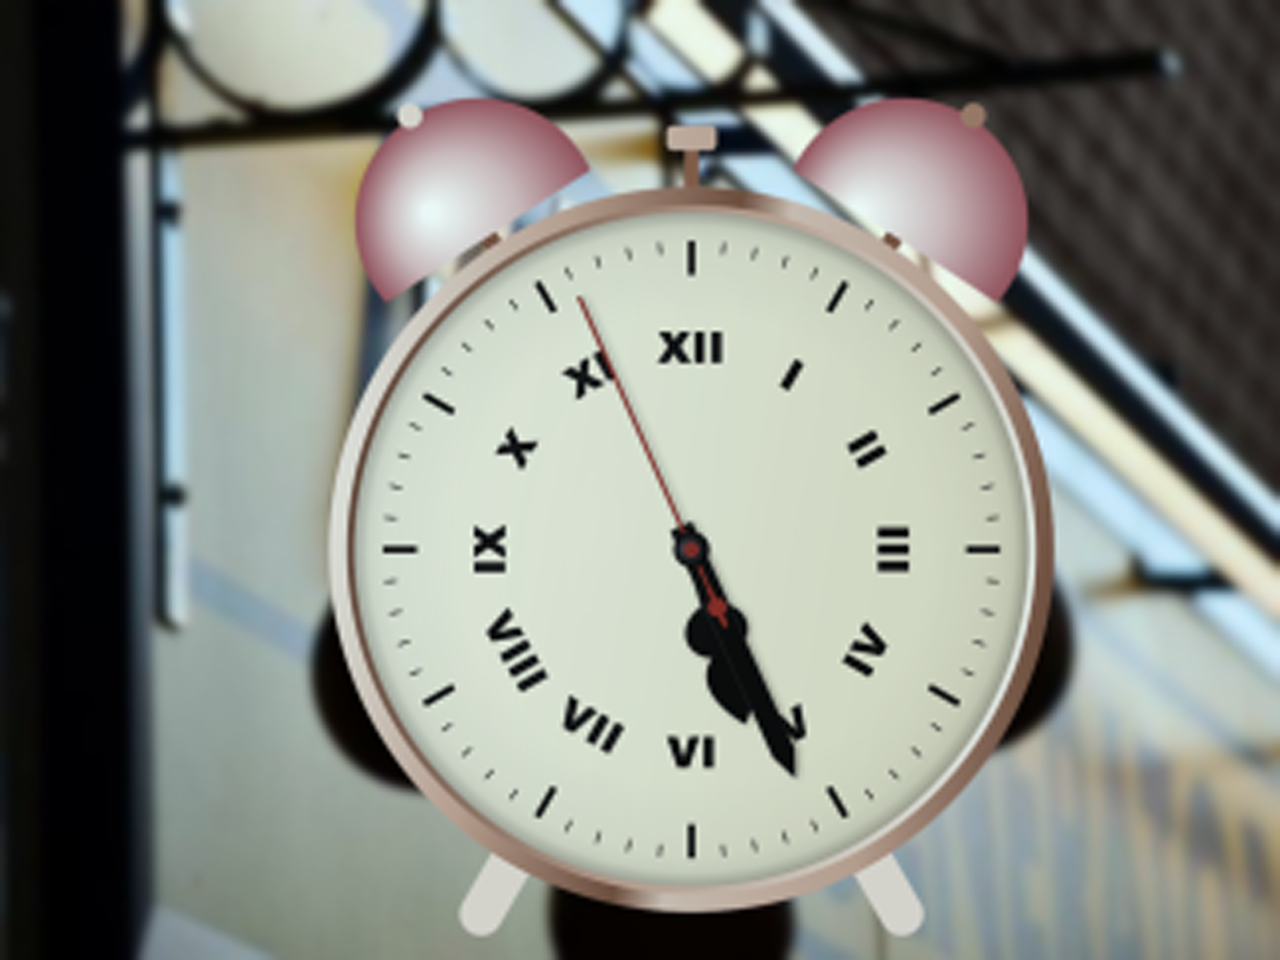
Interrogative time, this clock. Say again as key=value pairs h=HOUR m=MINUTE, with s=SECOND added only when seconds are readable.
h=5 m=25 s=56
